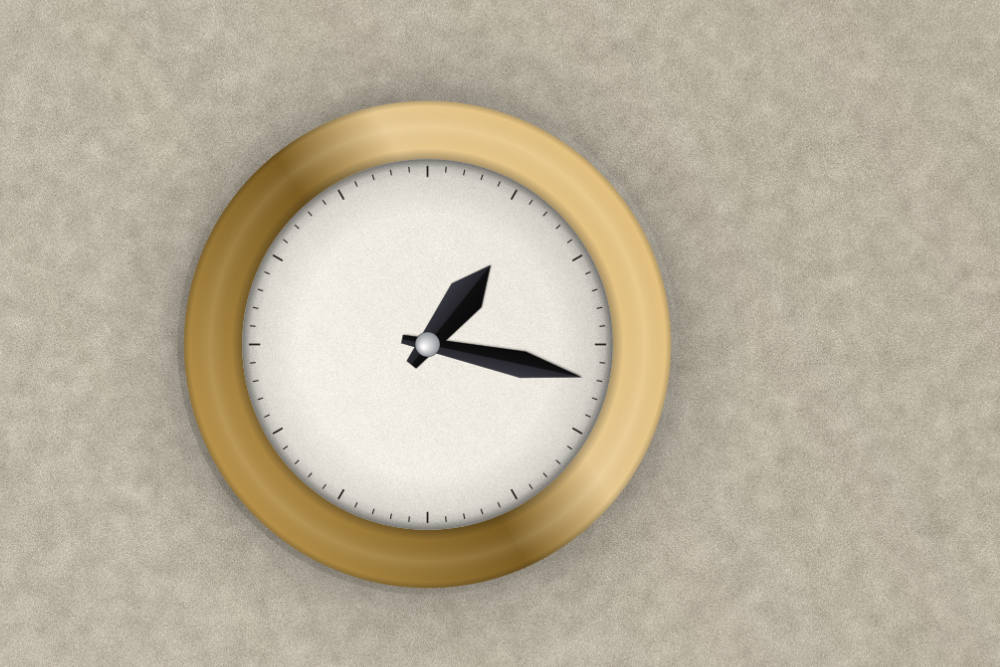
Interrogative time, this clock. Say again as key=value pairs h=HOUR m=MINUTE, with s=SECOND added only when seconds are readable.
h=1 m=17
